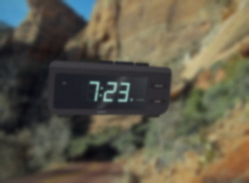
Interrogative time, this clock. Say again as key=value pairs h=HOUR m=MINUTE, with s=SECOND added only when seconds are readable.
h=7 m=23
